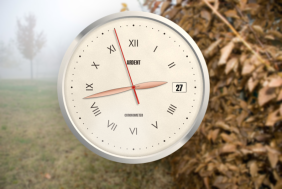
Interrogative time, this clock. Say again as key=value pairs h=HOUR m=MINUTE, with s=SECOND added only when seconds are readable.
h=2 m=42 s=57
